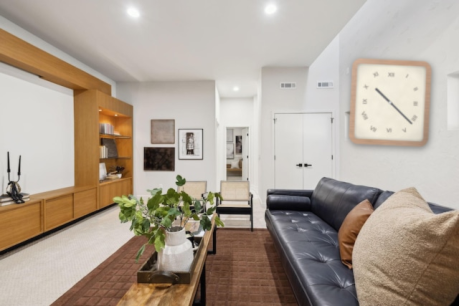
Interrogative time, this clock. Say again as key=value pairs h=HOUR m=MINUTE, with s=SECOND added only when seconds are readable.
h=10 m=22
